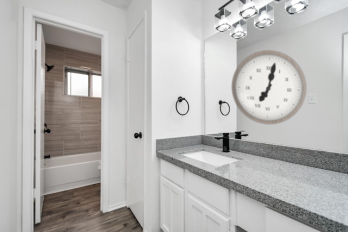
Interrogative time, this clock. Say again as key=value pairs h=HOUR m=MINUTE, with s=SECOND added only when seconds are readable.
h=7 m=2
